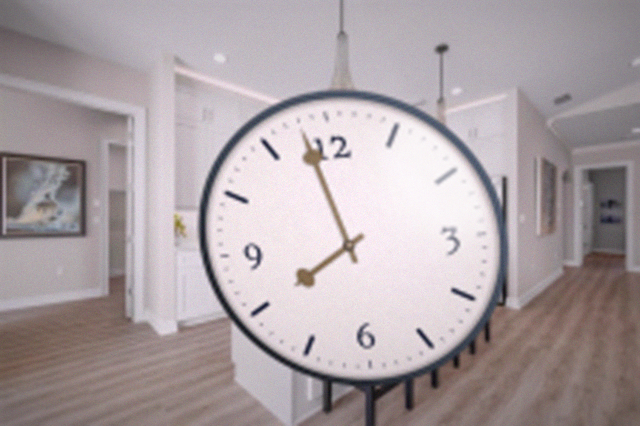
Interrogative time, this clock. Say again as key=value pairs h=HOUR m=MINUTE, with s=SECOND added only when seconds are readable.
h=7 m=58
